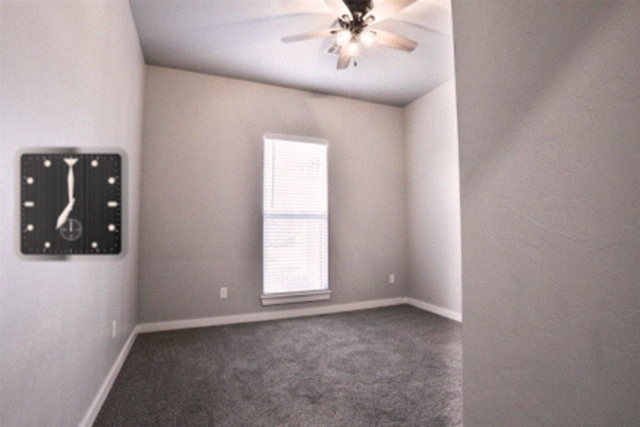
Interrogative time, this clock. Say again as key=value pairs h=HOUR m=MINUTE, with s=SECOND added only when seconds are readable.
h=7 m=0
